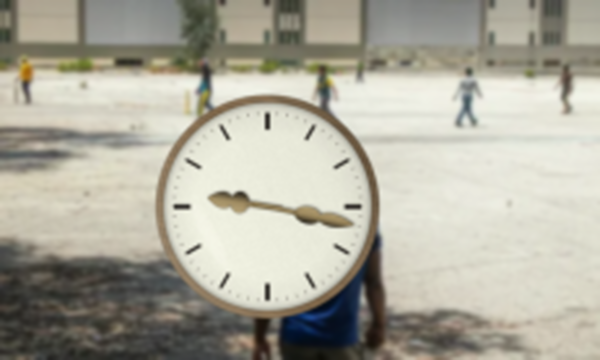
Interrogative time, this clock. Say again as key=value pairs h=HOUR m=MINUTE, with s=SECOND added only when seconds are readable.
h=9 m=17
